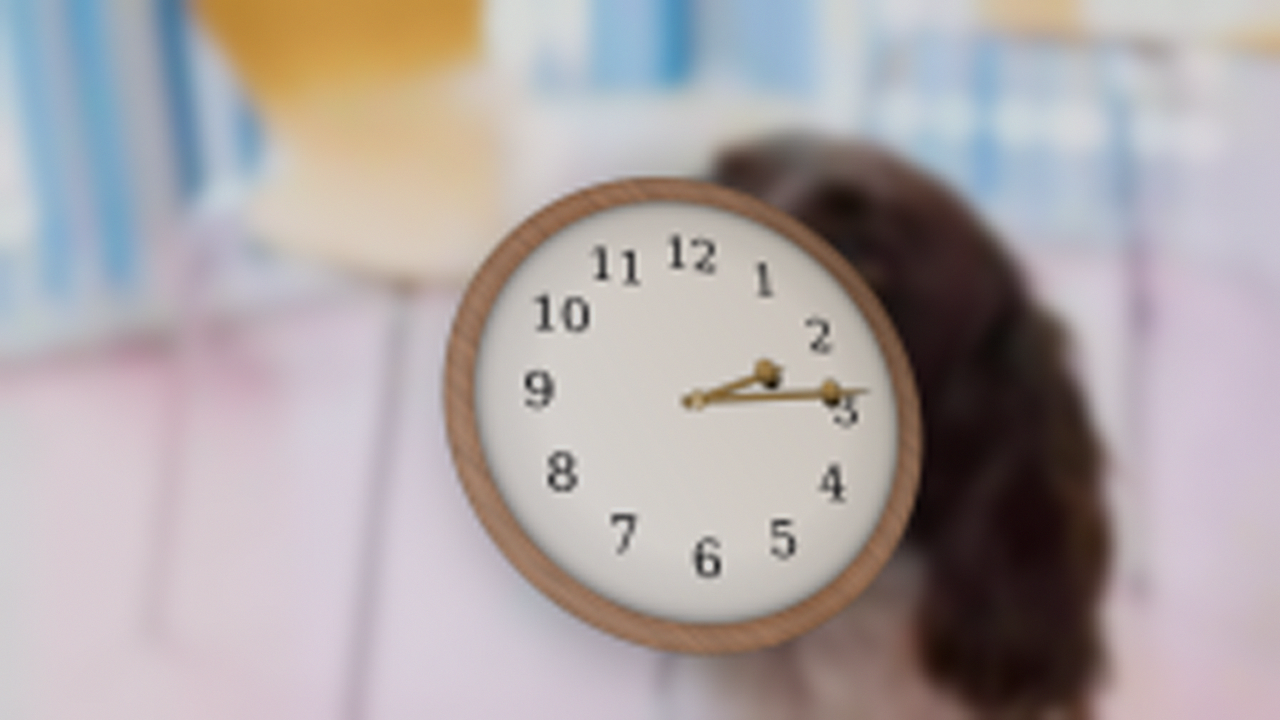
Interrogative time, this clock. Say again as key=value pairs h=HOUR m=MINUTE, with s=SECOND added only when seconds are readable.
h=2 m=14
